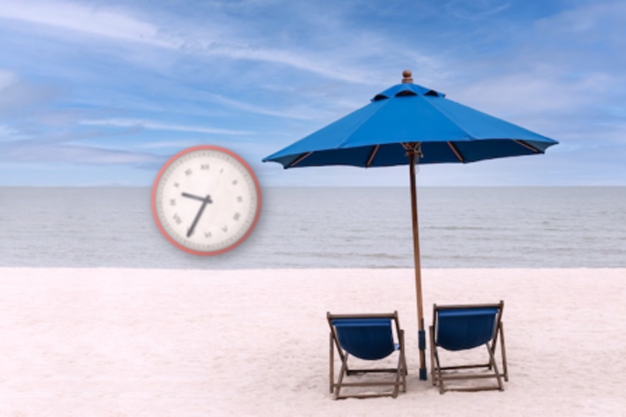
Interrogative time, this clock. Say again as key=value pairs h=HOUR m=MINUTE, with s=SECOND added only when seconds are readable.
h=9 m=35
